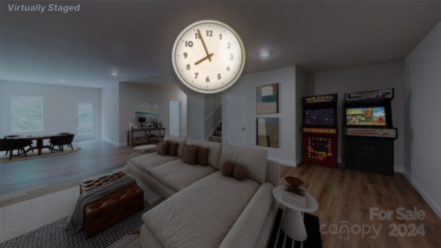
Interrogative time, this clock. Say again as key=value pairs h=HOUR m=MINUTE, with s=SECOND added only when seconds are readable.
h=7 m=56
